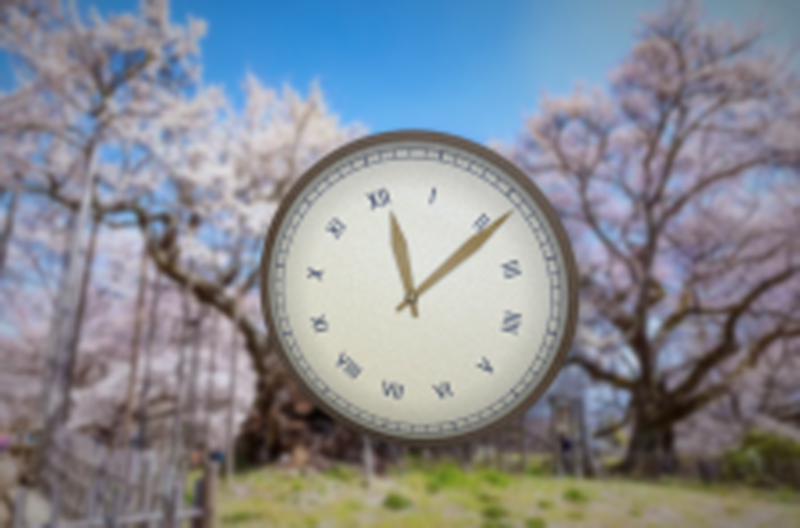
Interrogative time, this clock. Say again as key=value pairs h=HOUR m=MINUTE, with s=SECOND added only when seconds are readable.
h=12 m=11
